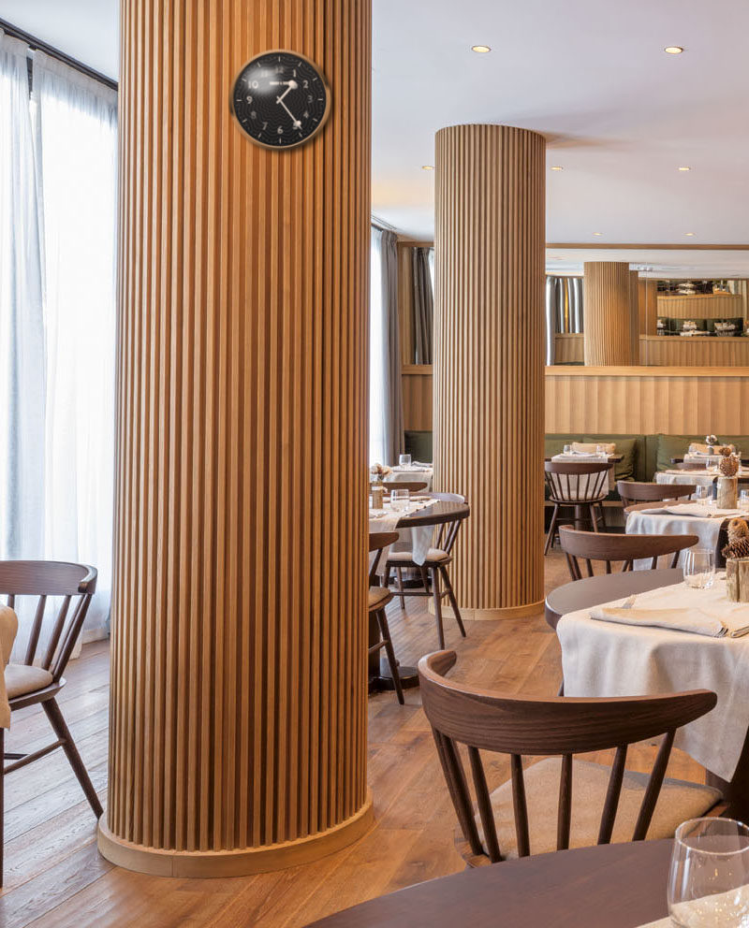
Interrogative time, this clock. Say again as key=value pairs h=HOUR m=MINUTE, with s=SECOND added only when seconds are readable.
h=1 m=24
